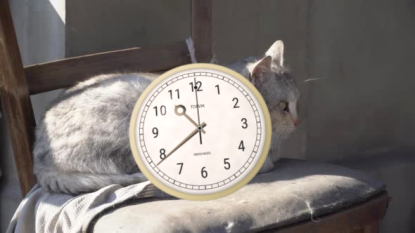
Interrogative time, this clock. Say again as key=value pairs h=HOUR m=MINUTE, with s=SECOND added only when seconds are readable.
h=10 m=39 s=0
